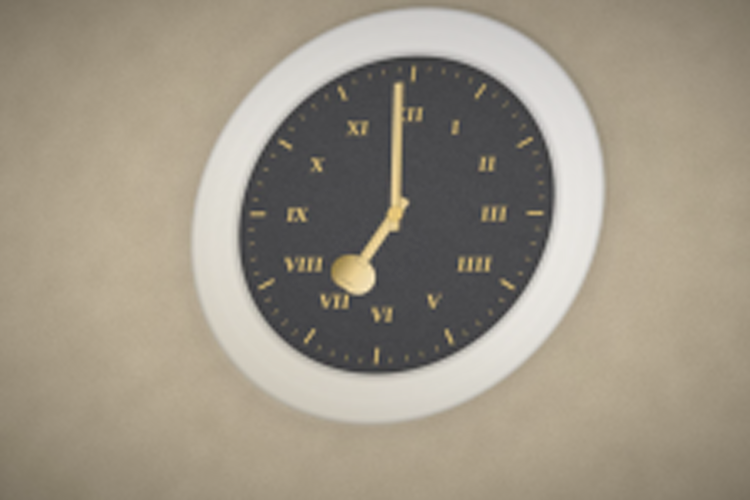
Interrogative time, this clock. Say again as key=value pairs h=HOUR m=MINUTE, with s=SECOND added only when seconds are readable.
h=6 m=59
